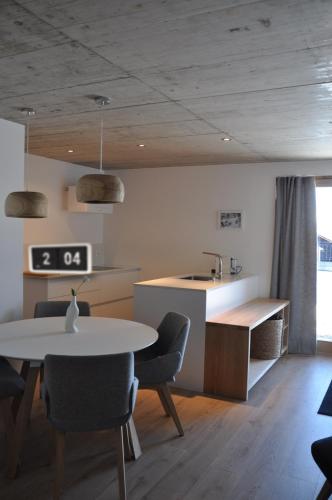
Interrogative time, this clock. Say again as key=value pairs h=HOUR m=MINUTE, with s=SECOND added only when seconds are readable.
h=2 m=4
